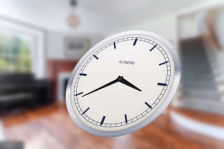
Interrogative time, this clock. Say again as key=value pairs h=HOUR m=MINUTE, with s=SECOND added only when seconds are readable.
h=3 m=39
